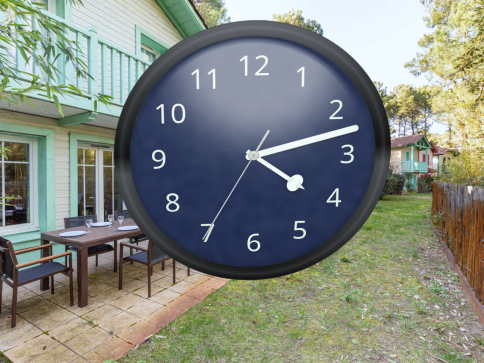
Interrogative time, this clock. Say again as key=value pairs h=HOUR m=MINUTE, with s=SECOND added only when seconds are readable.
h=4 m=12 s=35
